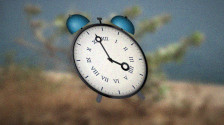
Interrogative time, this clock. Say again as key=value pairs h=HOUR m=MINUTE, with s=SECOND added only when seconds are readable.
h=3 m=57
